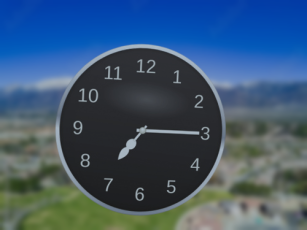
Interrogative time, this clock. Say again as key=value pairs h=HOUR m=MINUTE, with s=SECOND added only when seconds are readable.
h=7 m=15
